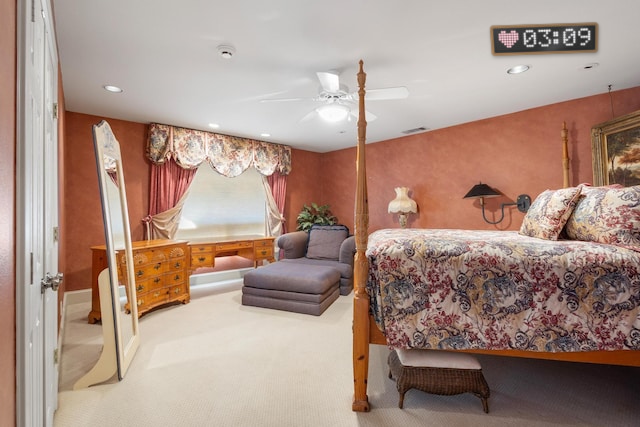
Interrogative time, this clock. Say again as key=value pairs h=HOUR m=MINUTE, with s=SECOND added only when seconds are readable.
h=3 m=9
